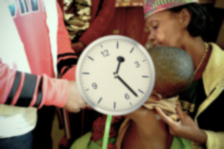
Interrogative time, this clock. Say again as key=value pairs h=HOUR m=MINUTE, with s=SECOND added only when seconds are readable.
h=1 m=27
